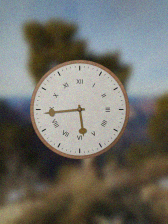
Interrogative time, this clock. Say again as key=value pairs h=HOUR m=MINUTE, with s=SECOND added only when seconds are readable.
h=5 m=44
